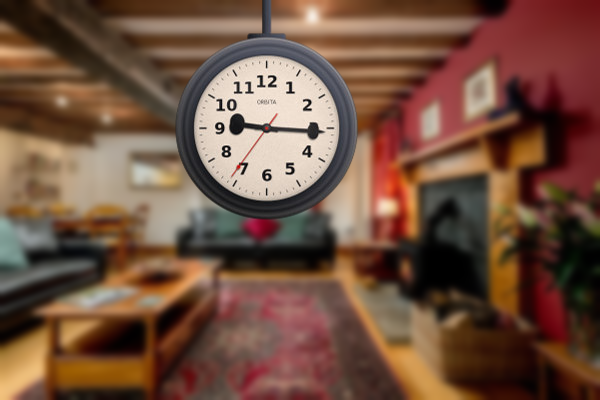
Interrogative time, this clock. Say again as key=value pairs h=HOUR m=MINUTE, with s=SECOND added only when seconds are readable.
h=9 m=15 s=36
